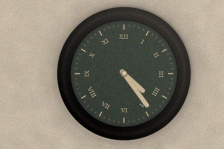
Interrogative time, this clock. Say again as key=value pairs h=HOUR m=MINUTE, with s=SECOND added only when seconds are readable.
h=4 m=24
